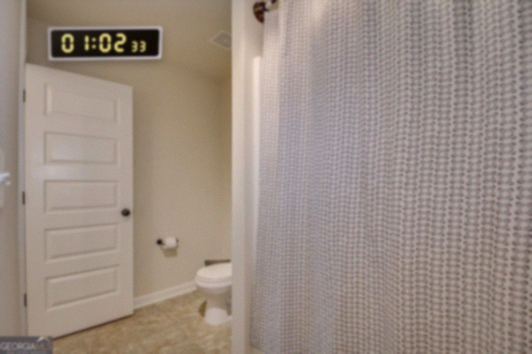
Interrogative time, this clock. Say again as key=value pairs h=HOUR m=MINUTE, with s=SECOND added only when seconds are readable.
h=1 m=2
